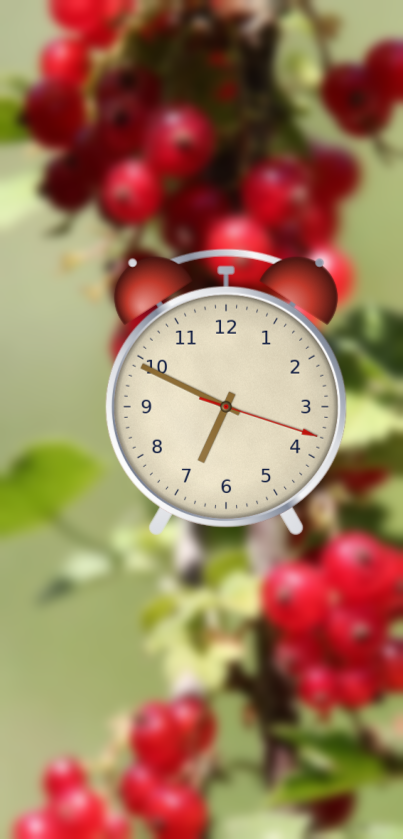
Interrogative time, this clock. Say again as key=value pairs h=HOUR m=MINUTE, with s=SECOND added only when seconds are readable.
h=6 m=49 s=18
